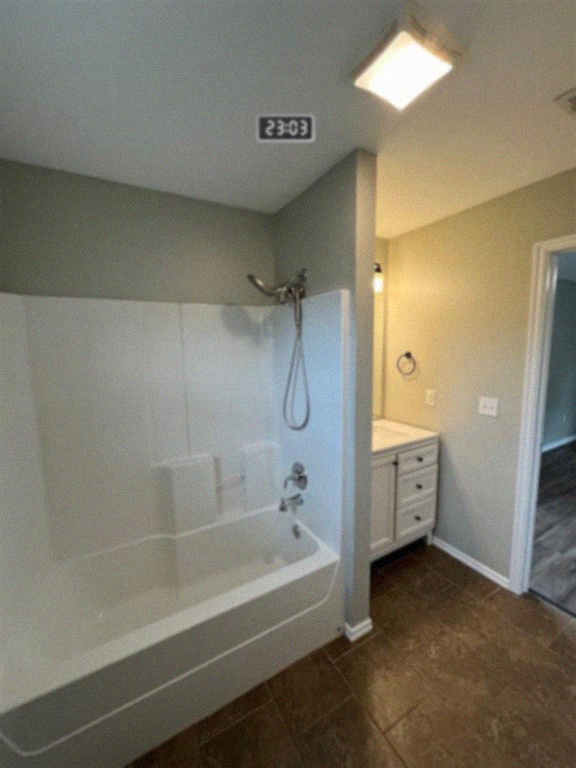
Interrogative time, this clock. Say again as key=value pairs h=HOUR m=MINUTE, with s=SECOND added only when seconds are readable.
h=23 m=3
